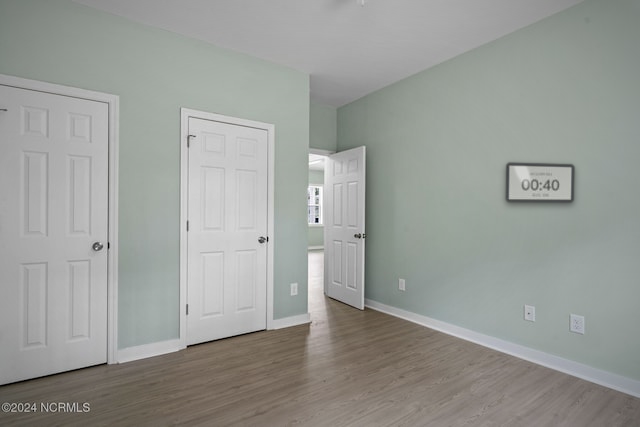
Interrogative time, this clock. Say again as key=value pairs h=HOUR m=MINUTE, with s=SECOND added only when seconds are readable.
h=0 m=40
